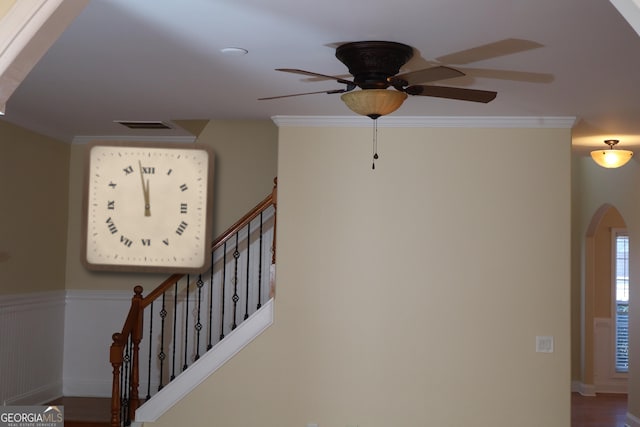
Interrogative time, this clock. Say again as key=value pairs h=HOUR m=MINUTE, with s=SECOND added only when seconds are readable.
h=11 m=58
